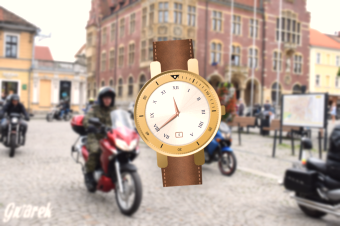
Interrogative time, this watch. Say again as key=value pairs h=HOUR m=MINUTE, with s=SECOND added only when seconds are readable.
h=11 m=39
